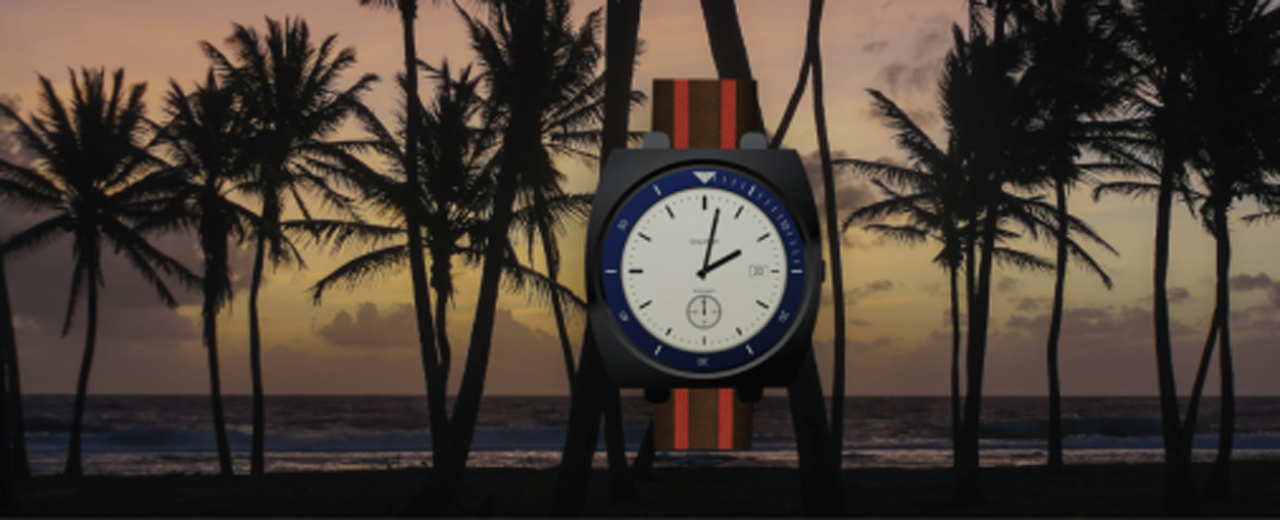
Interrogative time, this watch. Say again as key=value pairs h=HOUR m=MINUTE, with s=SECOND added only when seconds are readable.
h=2 m=2
